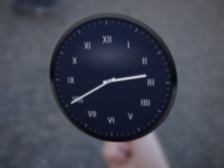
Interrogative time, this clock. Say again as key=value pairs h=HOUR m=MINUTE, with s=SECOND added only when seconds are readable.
h=2 m=40
